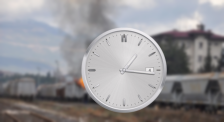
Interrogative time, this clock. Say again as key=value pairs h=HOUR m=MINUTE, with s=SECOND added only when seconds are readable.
h=1 m=16
